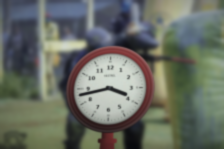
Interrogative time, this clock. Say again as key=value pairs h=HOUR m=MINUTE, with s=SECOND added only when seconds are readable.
h=3 m=43
